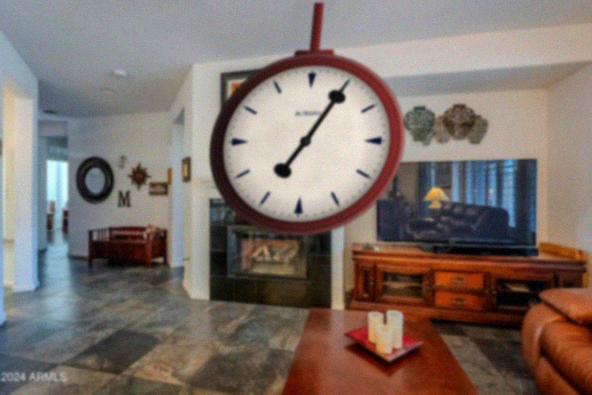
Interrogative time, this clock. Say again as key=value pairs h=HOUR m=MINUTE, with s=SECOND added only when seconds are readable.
h=7 m=5
